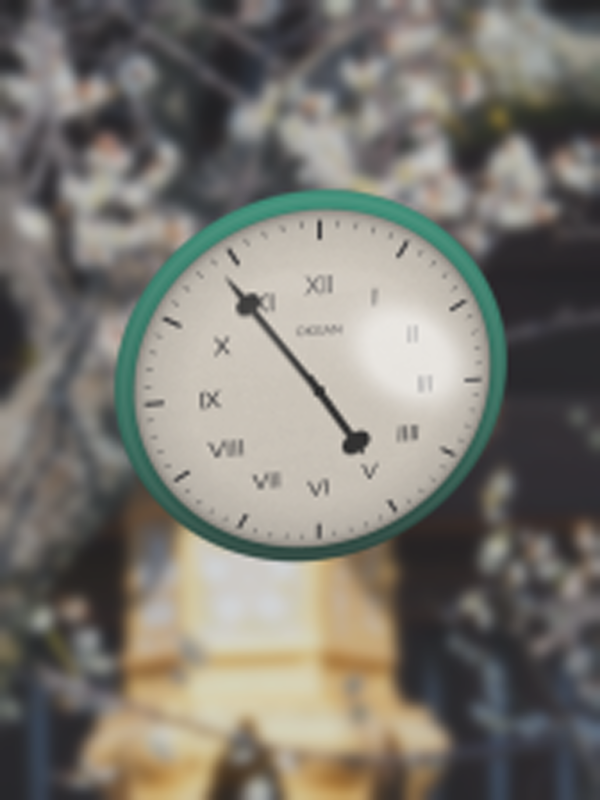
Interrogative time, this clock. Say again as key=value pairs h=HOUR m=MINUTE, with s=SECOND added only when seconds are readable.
h=4 m=54
